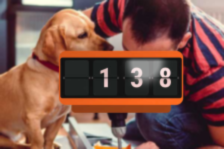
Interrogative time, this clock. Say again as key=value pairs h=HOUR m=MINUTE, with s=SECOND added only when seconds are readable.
h=1 m=38
